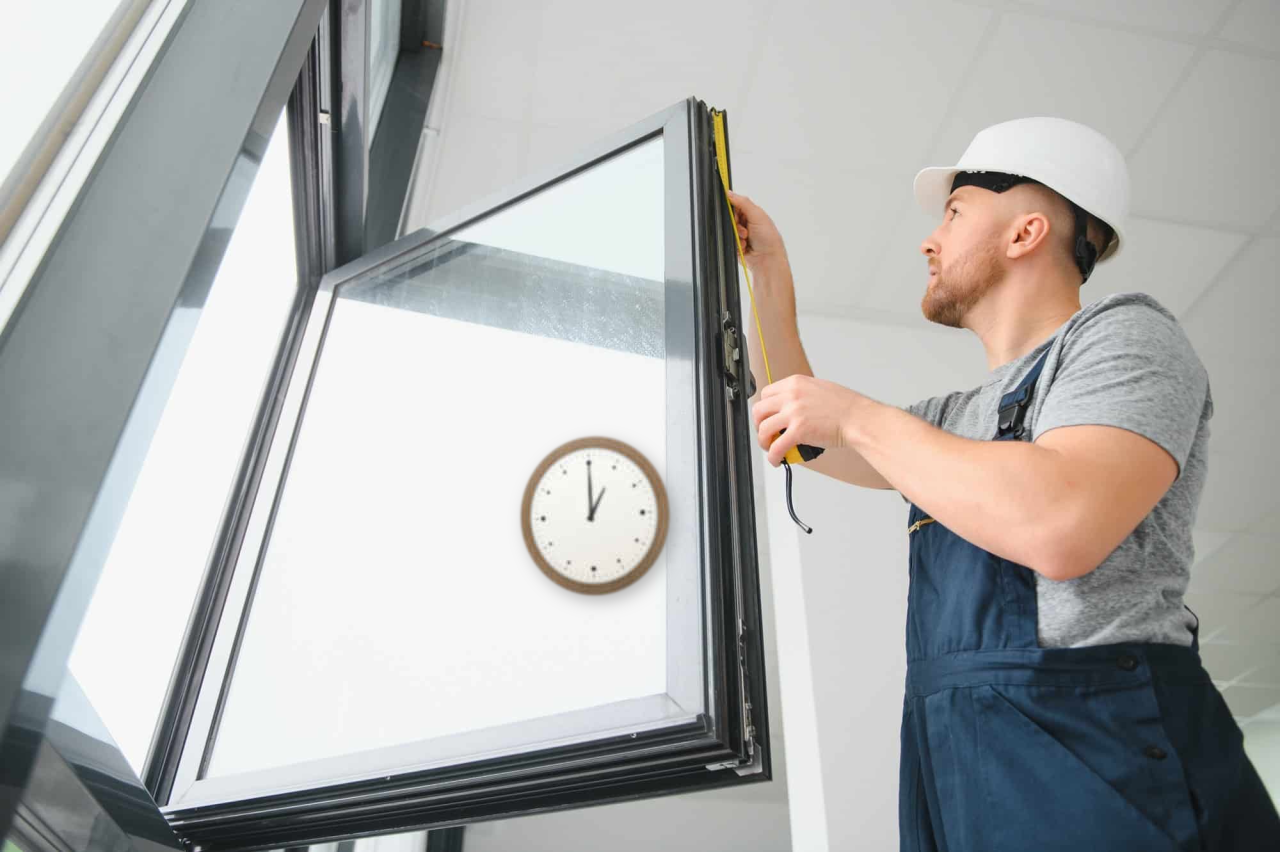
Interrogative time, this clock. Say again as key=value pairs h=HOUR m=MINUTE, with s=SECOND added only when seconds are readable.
h=1 m=0
